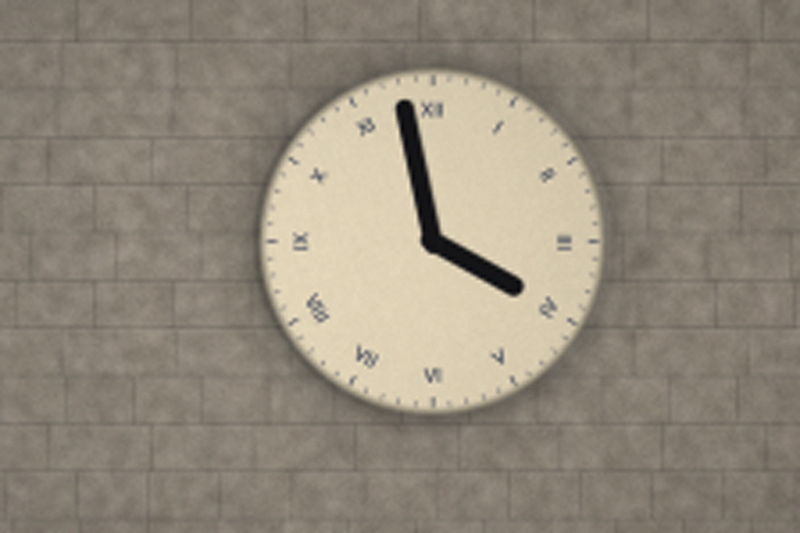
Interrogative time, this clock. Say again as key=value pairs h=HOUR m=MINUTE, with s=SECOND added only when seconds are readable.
h=3 m=58
